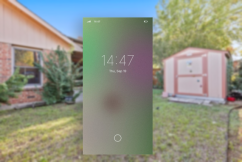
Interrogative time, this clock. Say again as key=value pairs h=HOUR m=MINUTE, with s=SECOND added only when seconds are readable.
h=14 m=47
